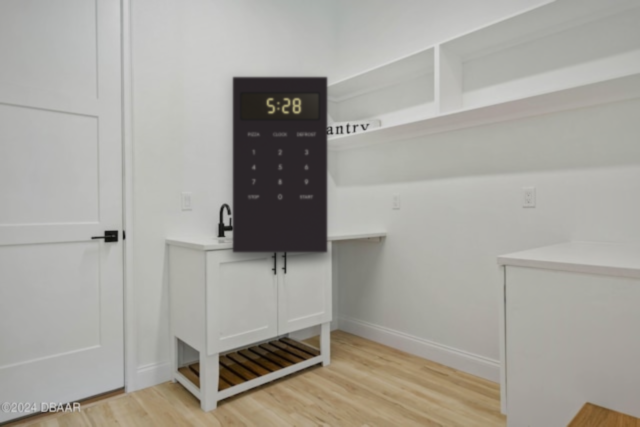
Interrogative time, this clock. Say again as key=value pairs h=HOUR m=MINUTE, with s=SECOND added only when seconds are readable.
h=5 m=28
